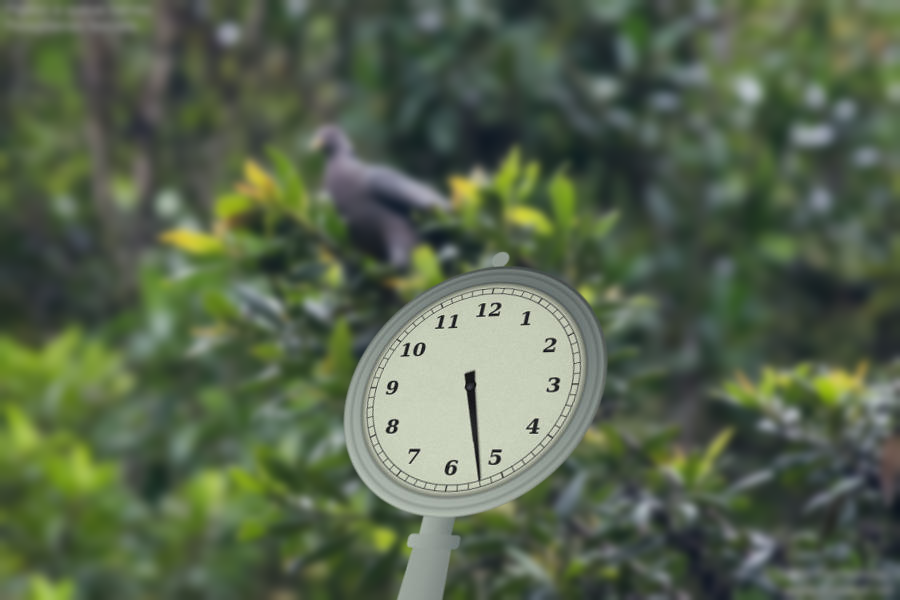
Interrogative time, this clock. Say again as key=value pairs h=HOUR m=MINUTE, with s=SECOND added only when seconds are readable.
h=5 m=27
